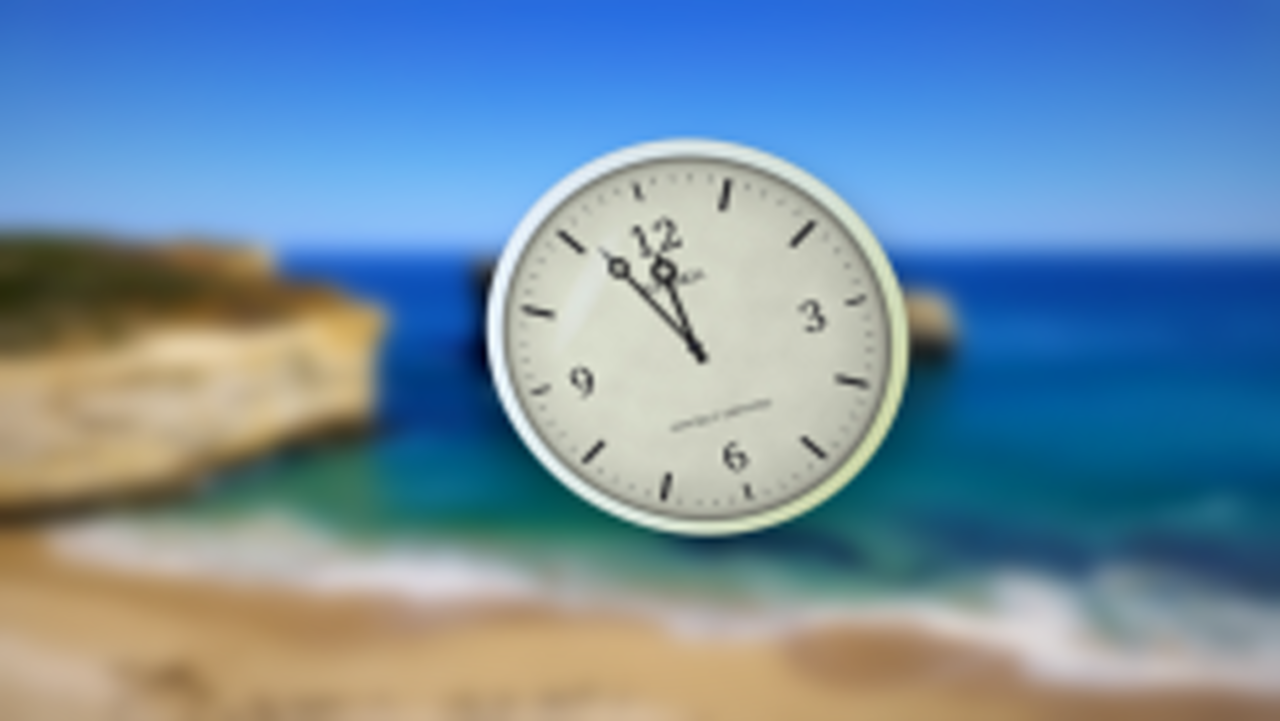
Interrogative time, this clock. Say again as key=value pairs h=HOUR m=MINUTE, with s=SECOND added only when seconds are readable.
h=11 m=56
